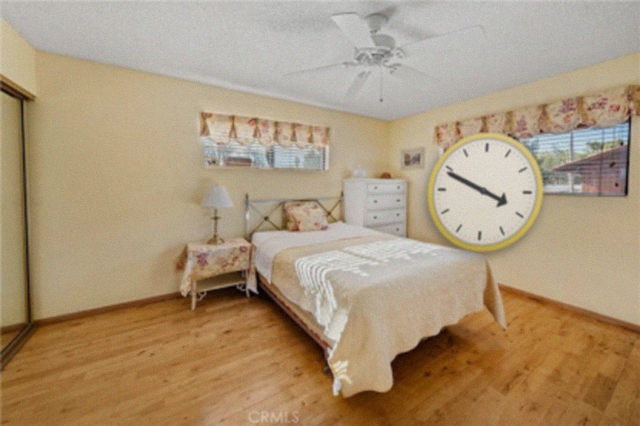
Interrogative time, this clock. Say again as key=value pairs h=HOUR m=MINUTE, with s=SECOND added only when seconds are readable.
h=3 m=49
